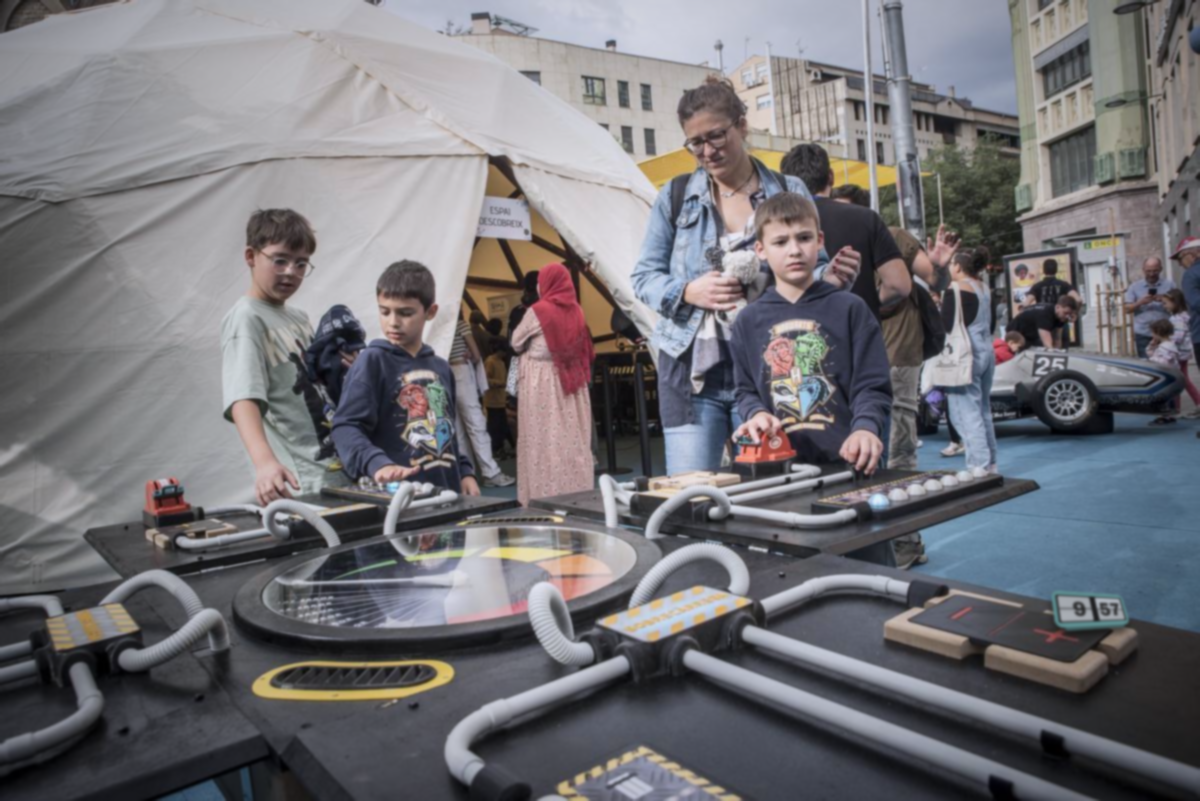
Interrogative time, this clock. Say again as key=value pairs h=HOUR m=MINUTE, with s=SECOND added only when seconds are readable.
h=9 m=57
